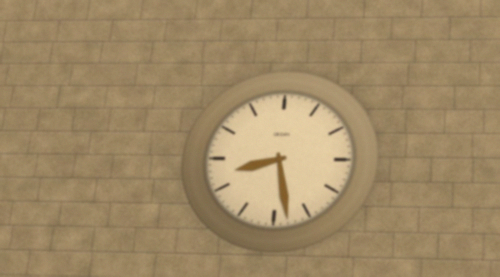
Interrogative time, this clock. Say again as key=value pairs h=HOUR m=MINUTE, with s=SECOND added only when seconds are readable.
h=8 m=28
